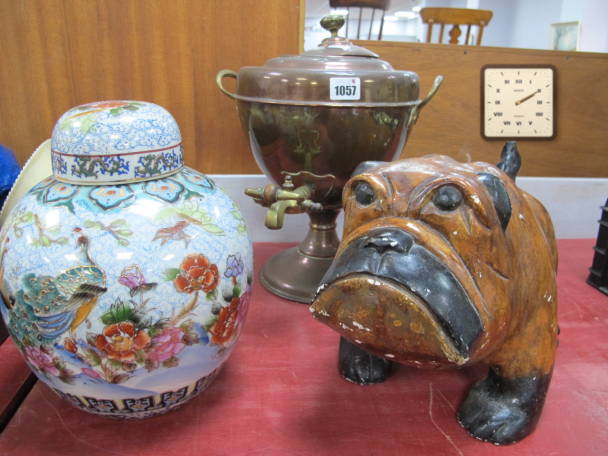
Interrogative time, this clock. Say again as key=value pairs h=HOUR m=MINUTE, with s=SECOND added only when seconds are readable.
h=2 m=10
